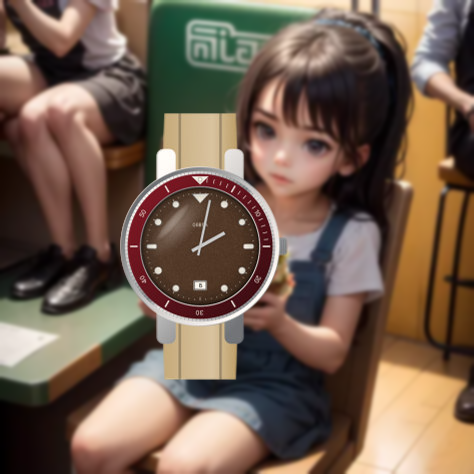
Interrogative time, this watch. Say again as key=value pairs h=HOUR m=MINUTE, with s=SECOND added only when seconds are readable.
h=2 m=2
